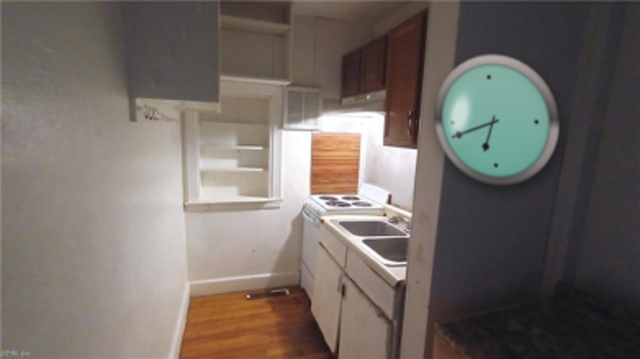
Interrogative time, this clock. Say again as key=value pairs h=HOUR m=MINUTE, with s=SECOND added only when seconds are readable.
h=6 m=42
